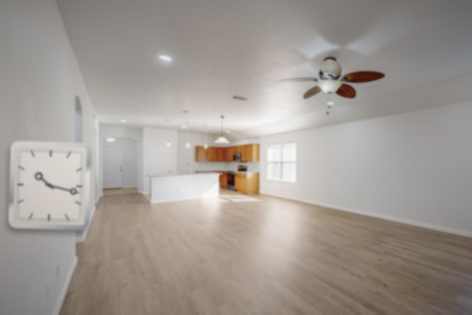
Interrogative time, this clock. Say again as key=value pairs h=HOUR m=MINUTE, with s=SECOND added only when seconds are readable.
h=10 m=17
